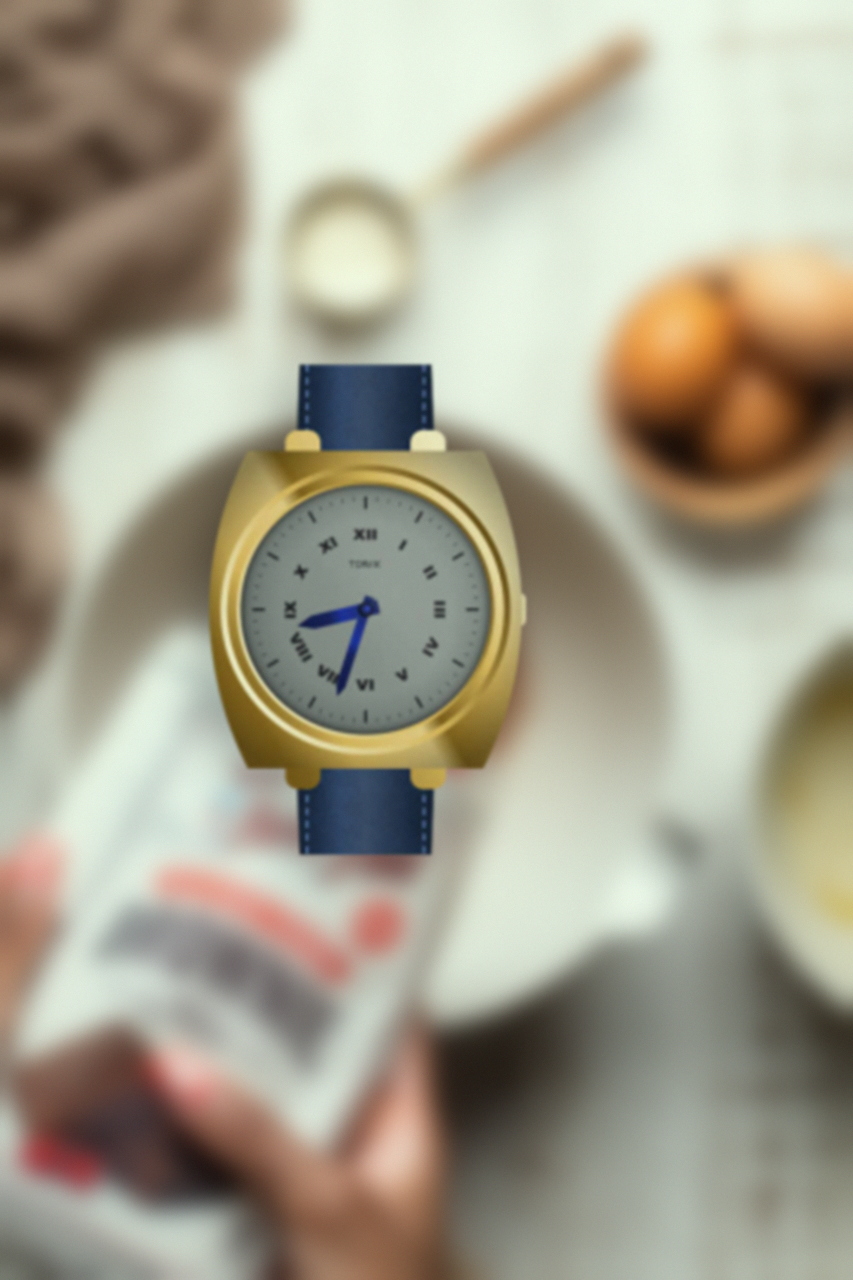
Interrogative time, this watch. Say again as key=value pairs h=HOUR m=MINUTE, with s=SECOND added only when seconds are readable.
h=8 m=33
